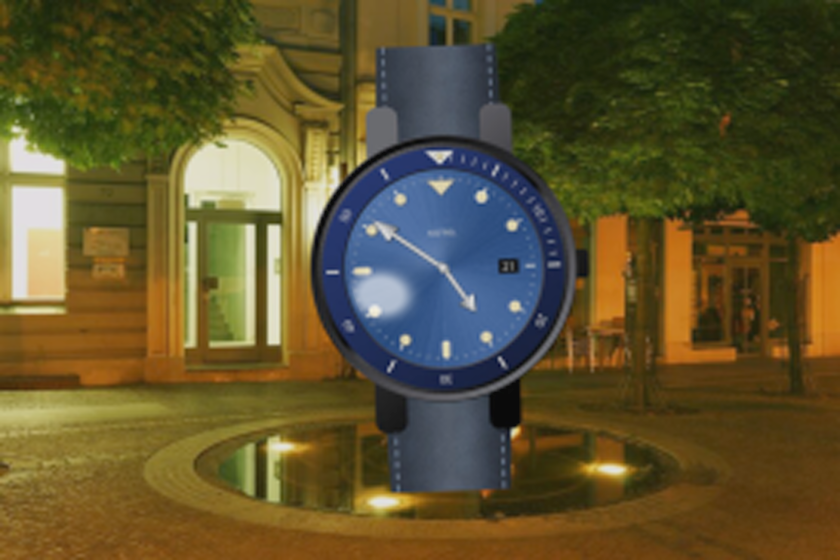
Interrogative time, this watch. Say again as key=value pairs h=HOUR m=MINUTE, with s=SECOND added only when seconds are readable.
h=4 m=51
